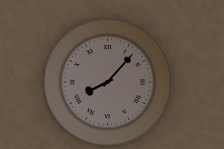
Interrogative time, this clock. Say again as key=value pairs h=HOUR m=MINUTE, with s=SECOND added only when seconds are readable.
h=8 m=7
